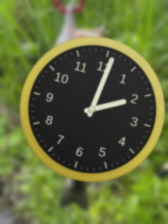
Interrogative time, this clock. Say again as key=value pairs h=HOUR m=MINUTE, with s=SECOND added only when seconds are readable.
h=2 m=1
